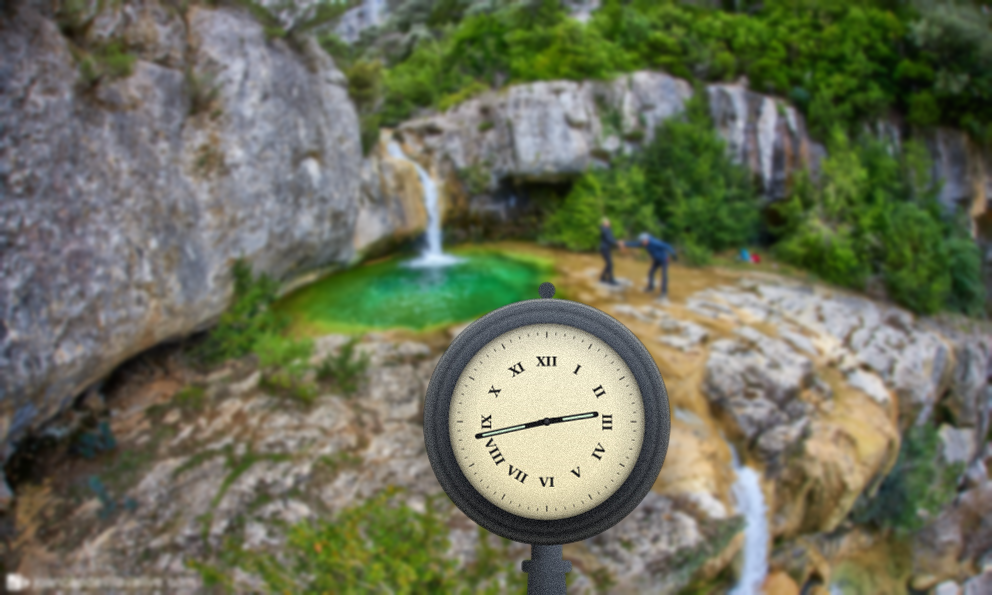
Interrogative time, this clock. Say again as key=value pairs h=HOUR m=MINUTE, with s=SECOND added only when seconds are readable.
h=2 m=43
